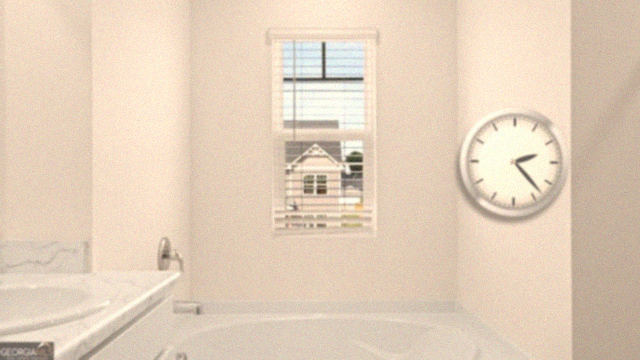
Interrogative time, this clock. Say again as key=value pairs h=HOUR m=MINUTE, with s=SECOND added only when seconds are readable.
h=2 m=23
